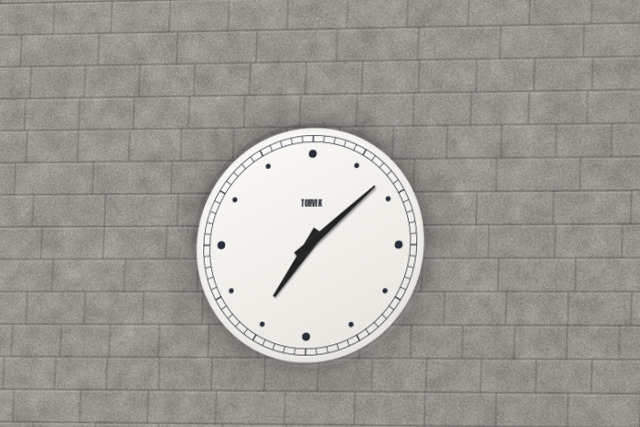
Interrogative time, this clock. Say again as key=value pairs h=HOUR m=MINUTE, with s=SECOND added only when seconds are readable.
h=7 m=8
